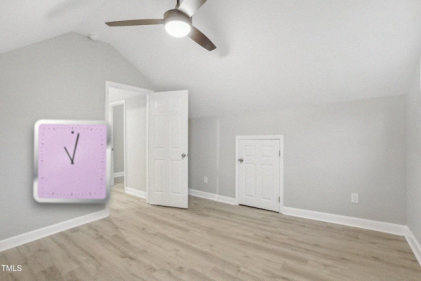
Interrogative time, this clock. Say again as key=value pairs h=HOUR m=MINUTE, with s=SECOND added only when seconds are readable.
h=11 m=2
